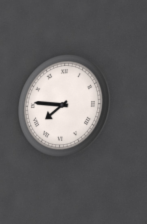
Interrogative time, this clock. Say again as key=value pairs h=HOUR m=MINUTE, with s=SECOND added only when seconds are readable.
h=7 m=46
